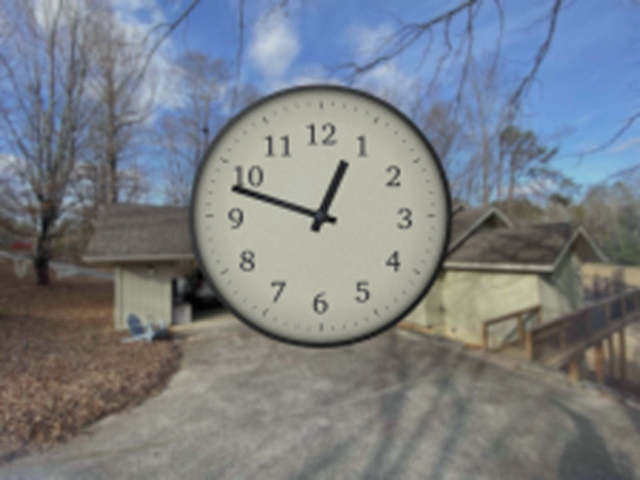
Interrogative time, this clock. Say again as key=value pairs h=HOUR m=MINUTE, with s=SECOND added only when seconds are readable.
h=12 m=48
